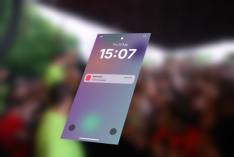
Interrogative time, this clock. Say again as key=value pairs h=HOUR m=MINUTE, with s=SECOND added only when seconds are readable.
h=15 m=7
